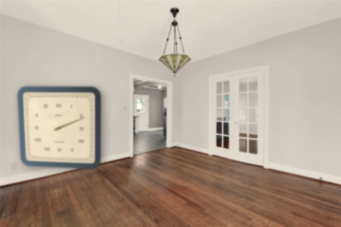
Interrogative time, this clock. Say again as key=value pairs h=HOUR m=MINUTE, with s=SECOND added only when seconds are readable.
h=2 m=11
